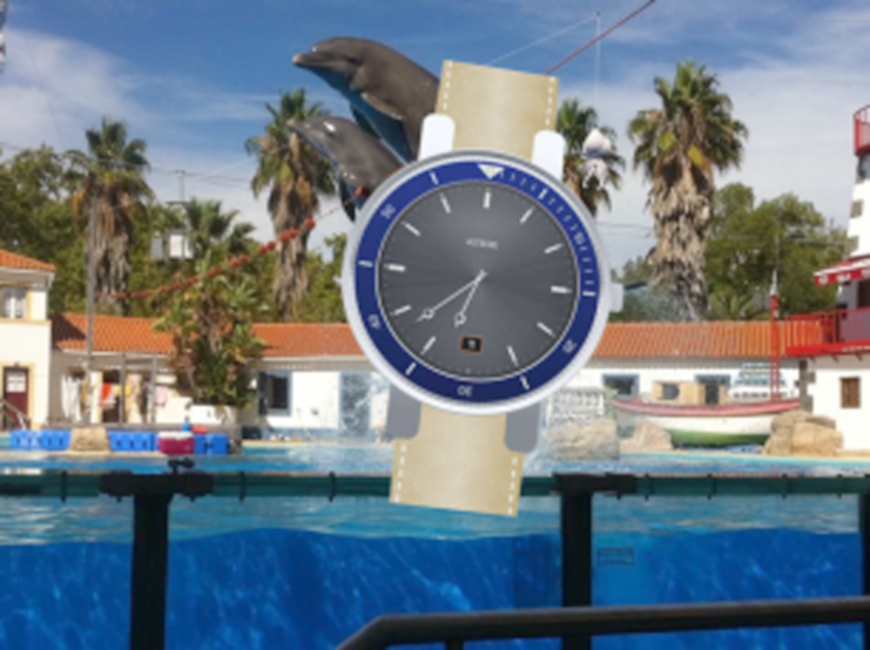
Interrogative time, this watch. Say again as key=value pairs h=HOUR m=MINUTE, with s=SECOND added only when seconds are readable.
h=6 m=38
